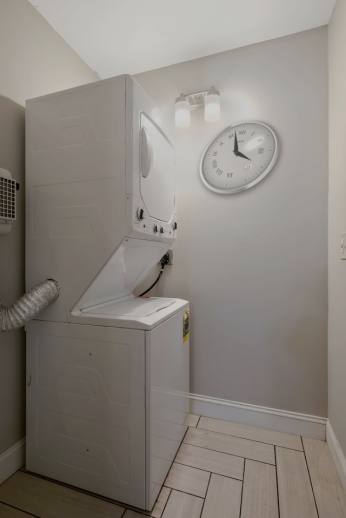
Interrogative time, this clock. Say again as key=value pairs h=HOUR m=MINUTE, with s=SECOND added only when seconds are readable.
h=3 m=57
